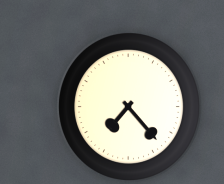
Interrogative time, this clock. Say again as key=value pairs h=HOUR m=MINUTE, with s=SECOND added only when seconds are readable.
h=7 m=23
